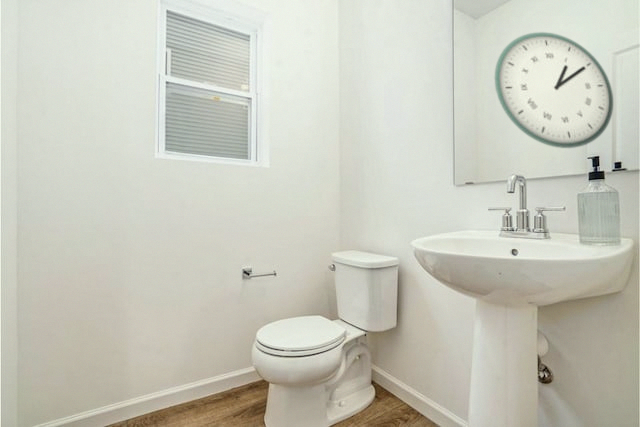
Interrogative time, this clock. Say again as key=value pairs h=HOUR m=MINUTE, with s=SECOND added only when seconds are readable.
h=1 m=10
